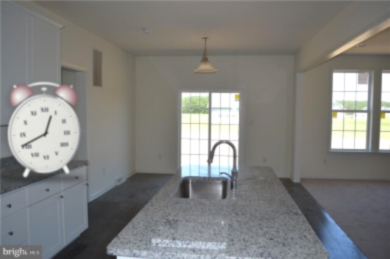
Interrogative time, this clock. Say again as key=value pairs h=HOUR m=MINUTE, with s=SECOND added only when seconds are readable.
h=12 m=41
